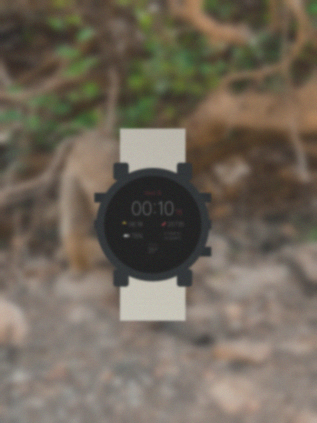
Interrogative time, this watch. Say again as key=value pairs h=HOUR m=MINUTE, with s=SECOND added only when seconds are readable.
h=0 m=10
